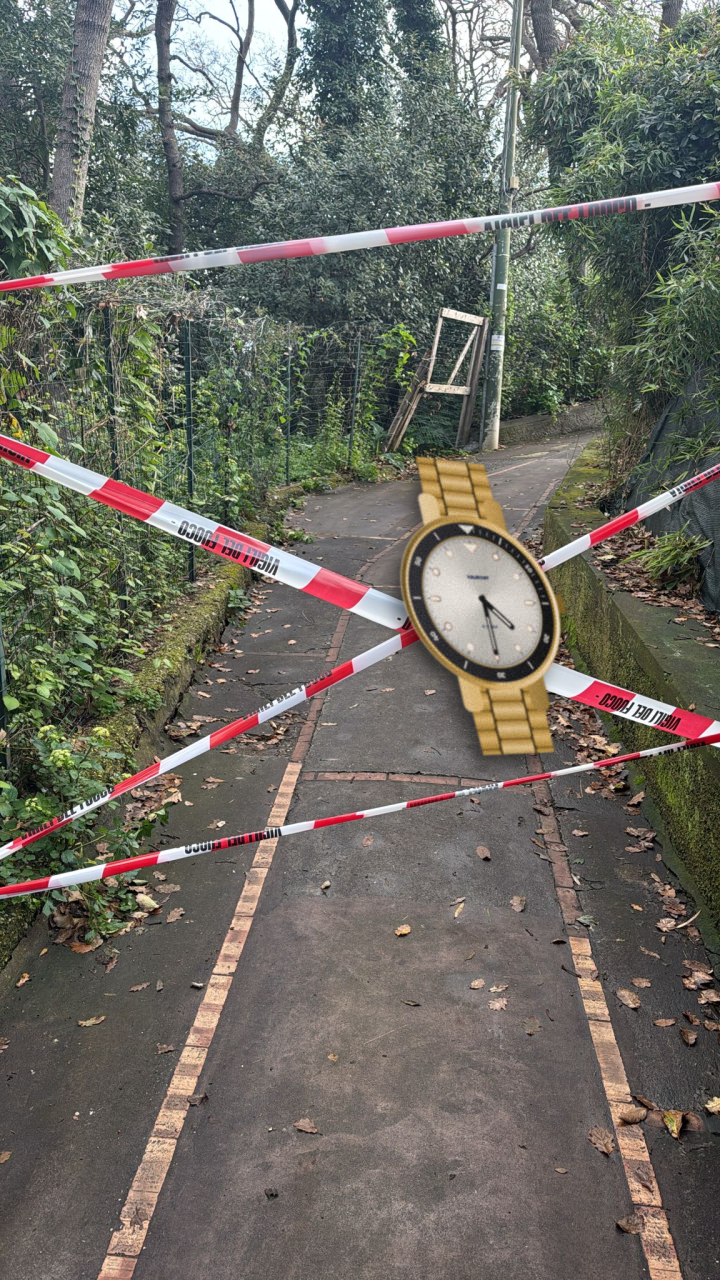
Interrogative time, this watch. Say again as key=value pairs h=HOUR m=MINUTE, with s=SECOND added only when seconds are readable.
h=4 m=30
